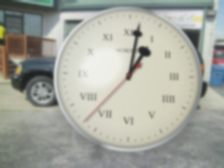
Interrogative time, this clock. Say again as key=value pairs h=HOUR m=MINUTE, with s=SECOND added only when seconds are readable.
h=1 m=1 s=37
